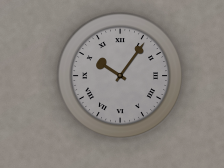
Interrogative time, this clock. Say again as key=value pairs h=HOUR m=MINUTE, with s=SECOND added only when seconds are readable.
h=10 m=6
